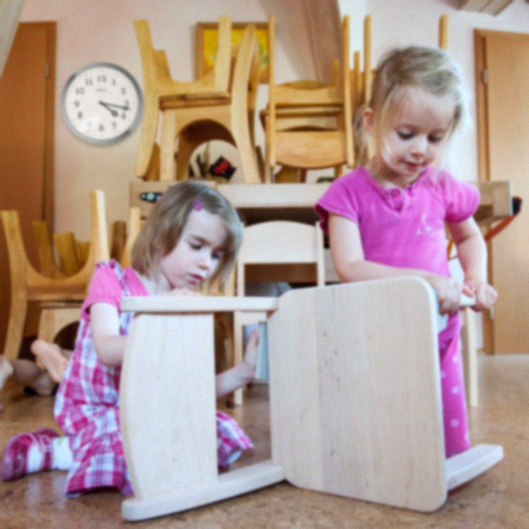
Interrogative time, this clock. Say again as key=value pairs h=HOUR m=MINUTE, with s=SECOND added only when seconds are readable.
h=4 m=17
